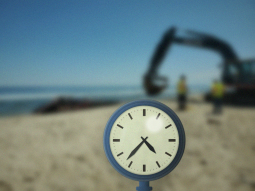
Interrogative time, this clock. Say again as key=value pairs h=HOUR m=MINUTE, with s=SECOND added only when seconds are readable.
h=4 m=37
